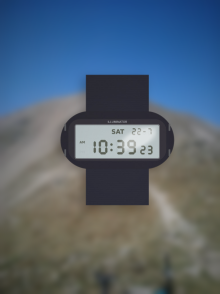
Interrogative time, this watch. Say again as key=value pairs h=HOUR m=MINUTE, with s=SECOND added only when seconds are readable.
h=10 m=39 s=23
